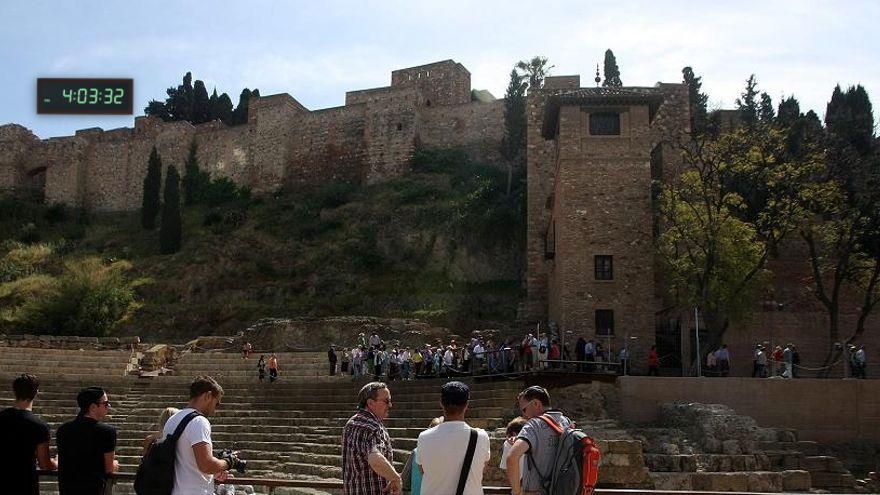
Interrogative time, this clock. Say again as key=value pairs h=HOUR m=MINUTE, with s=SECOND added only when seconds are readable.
h=4 m=3 s=32
